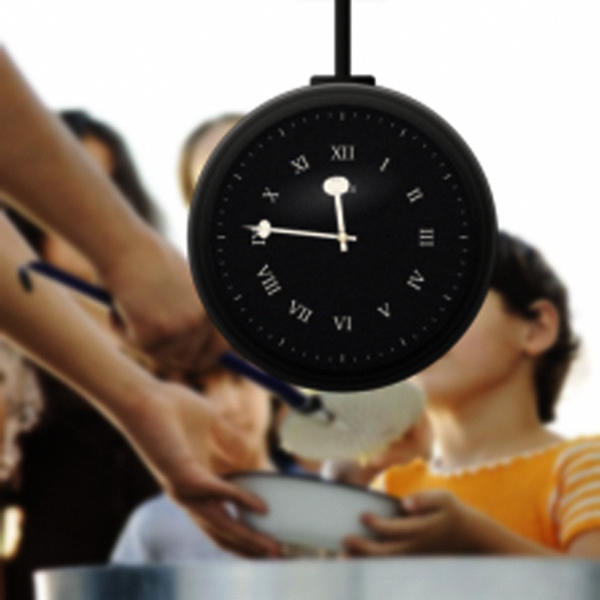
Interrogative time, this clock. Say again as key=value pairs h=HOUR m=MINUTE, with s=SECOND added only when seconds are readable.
h=11 m=46
